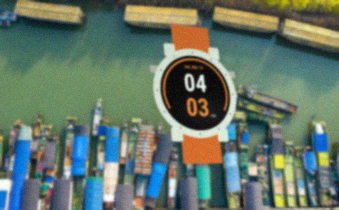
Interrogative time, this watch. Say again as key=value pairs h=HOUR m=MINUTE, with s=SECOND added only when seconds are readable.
h=4 m=3
